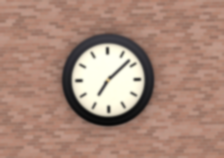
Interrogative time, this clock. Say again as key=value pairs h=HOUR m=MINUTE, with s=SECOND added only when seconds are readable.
h=7 m=8
